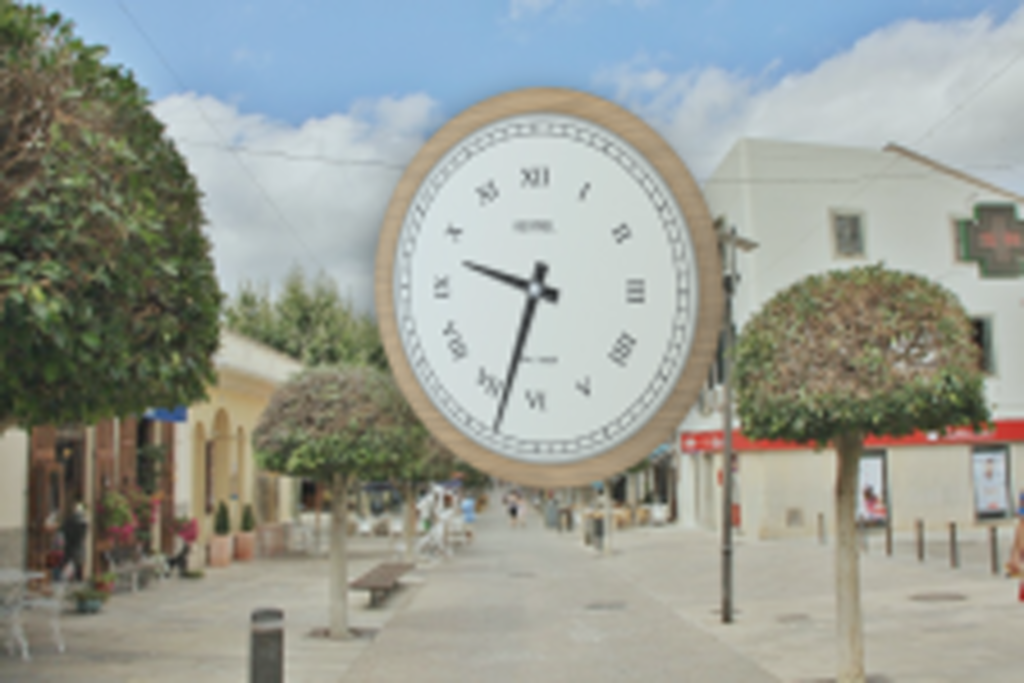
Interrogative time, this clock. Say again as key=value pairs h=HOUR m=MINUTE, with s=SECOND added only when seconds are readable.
h=9 m=33
